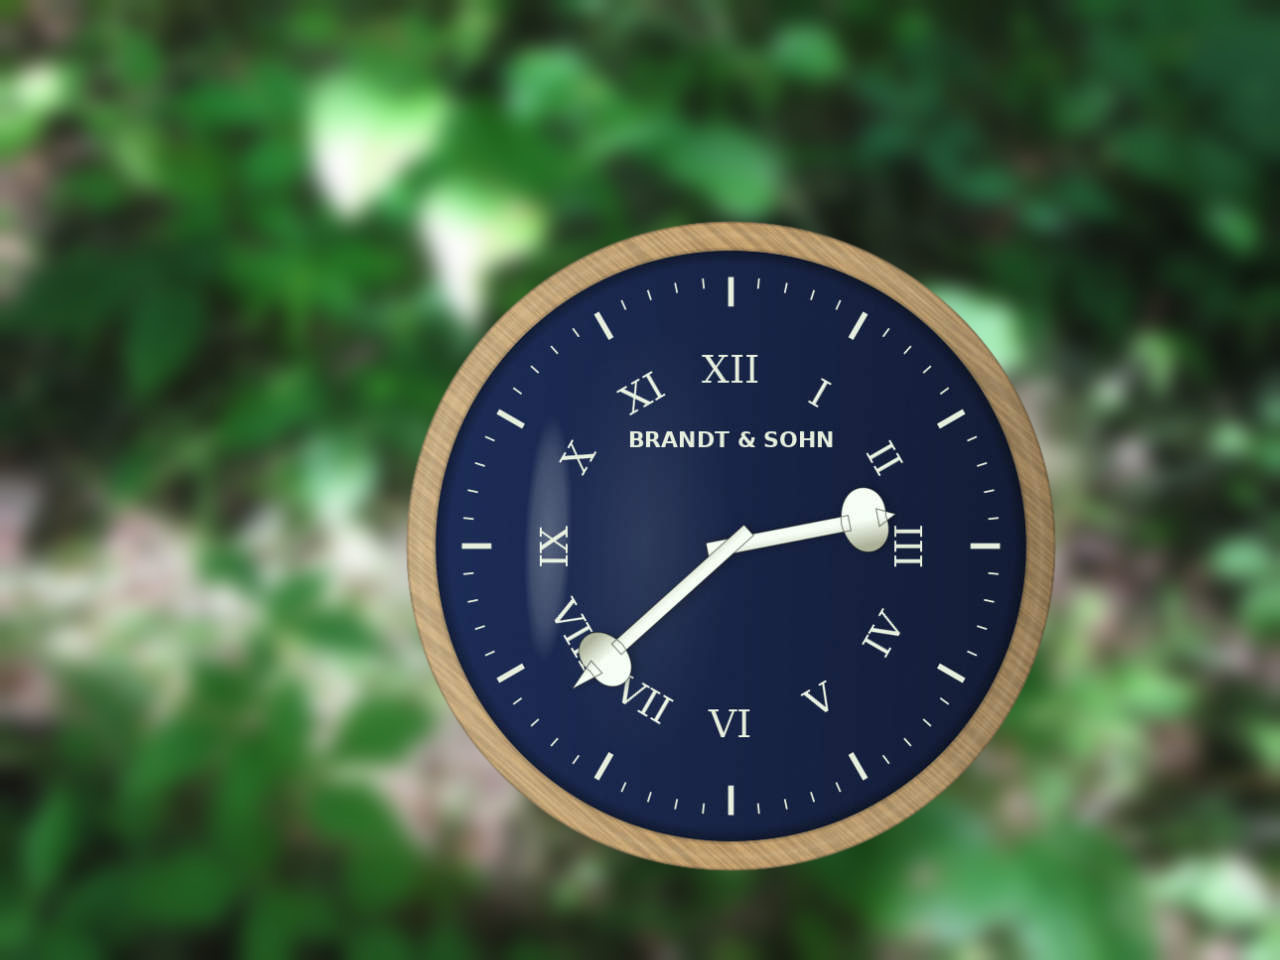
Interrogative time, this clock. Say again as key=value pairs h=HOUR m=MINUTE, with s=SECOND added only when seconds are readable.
h=2 m=38
